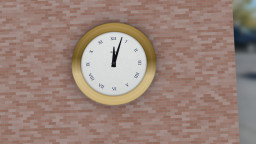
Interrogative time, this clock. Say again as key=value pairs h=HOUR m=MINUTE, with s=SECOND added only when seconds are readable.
h=12 m=3
